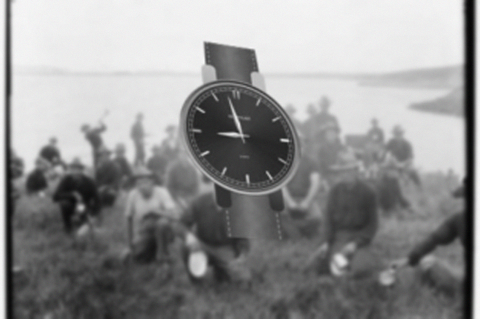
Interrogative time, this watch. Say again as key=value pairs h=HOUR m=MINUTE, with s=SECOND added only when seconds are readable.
h=8 m=58
